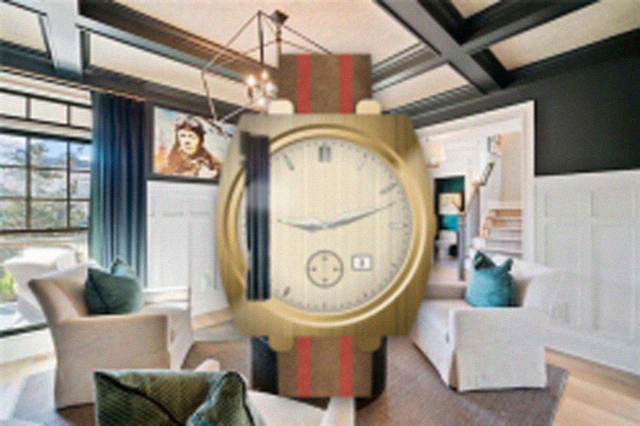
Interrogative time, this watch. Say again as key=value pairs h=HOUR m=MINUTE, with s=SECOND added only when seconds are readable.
h=9 m=12
